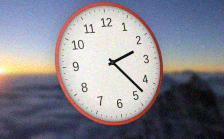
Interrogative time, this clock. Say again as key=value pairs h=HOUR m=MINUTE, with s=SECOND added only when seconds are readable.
h=2 m=23
